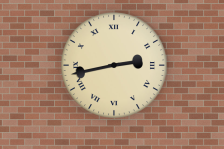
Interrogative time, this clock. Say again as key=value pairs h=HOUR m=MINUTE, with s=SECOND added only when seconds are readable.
h=2 m=43
